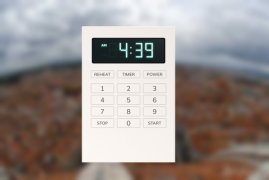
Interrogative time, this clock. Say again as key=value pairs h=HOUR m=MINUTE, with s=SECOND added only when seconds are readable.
h=4 m=39
